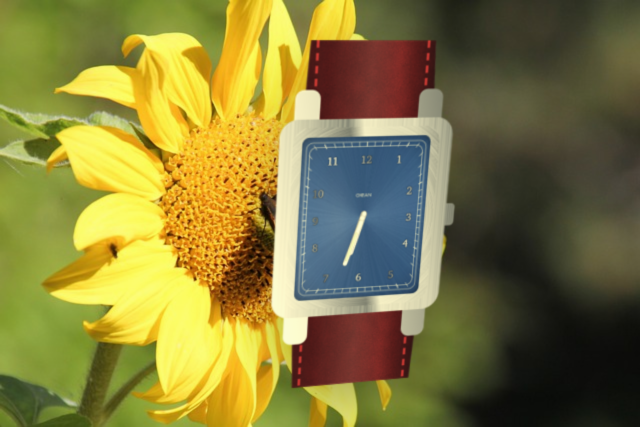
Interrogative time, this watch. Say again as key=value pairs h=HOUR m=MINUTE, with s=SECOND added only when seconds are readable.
h=6 m=33
